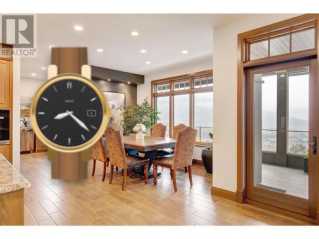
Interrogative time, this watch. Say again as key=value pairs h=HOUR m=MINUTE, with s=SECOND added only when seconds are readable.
h=8 m=22
